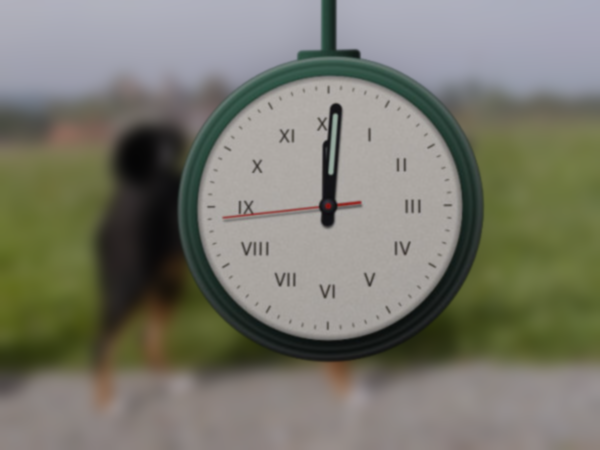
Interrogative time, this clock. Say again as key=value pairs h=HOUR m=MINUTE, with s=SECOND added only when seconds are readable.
h=12 m=0 s=44
